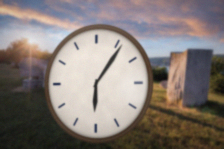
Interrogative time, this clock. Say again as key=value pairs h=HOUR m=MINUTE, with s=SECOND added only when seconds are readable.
h=6 m=6
